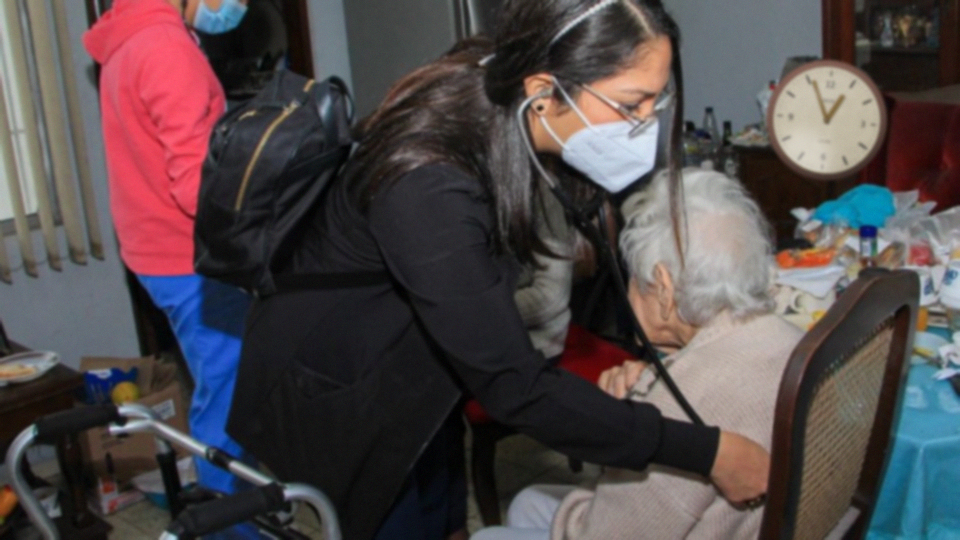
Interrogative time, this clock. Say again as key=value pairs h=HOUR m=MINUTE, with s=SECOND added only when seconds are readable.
h=12 m=56
